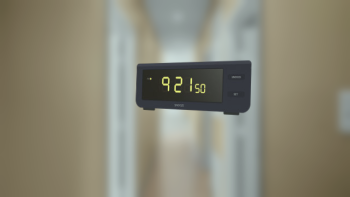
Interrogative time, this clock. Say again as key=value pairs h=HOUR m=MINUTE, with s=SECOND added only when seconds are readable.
h=9 m=21 s=50
